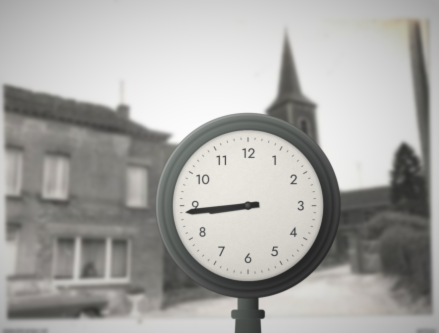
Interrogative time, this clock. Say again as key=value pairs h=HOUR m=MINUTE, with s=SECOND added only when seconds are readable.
h=8 m=44
